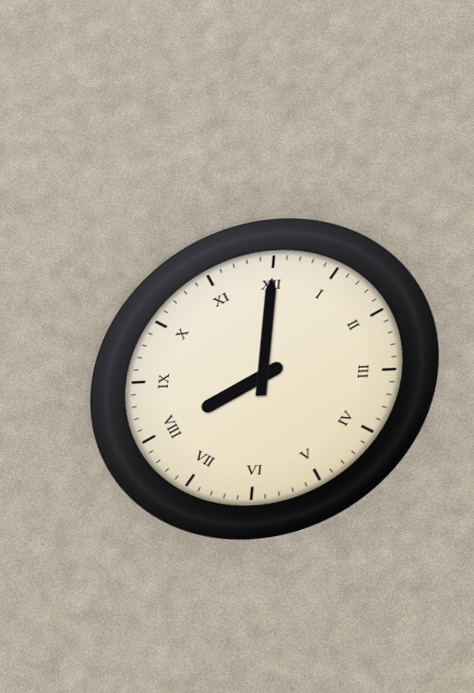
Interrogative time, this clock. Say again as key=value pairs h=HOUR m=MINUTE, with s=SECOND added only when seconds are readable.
h=8 m=0
